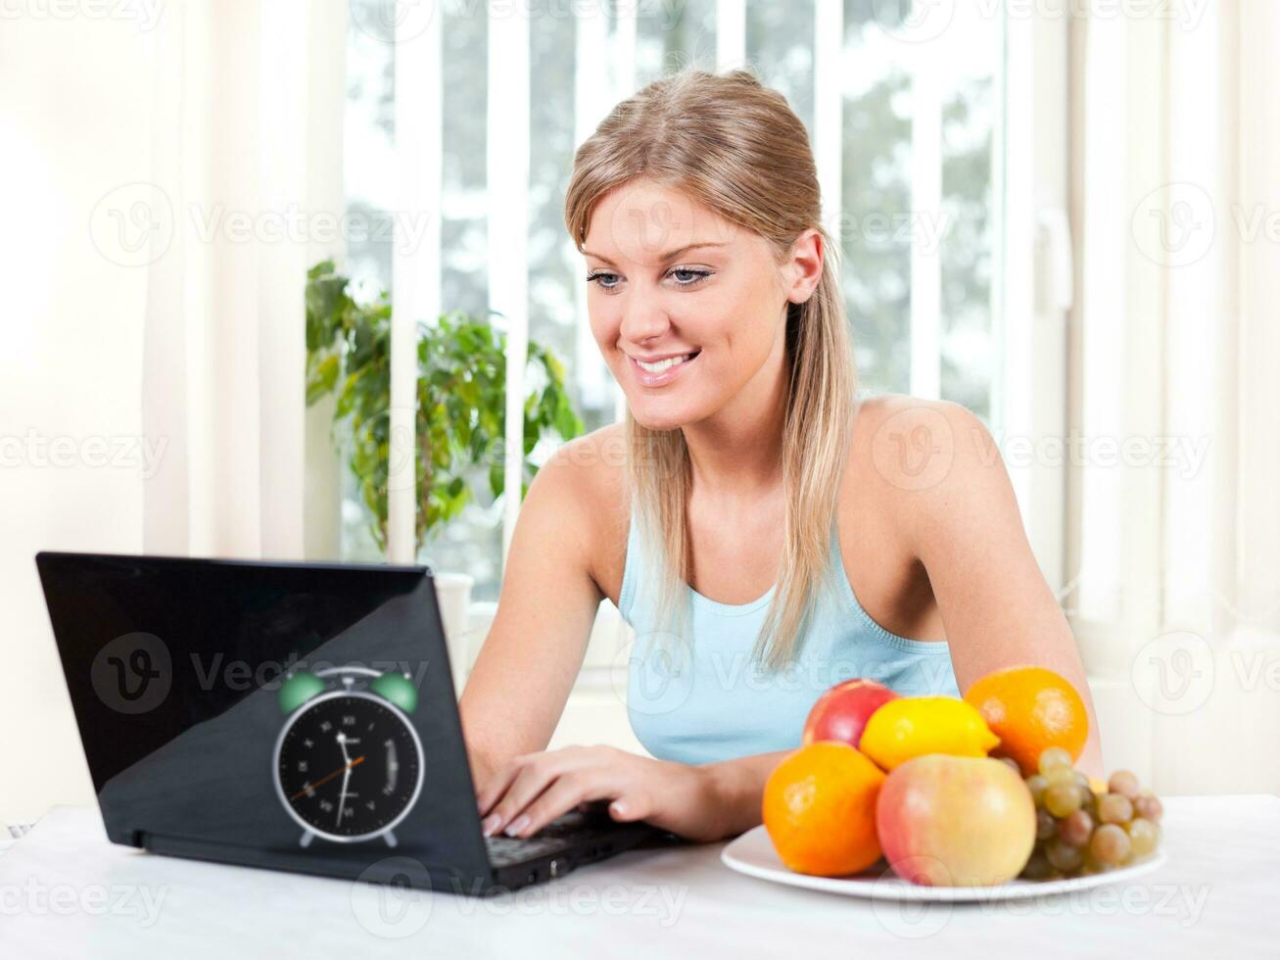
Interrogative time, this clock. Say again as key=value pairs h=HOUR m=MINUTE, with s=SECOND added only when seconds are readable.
h=11 m=31 s=40
